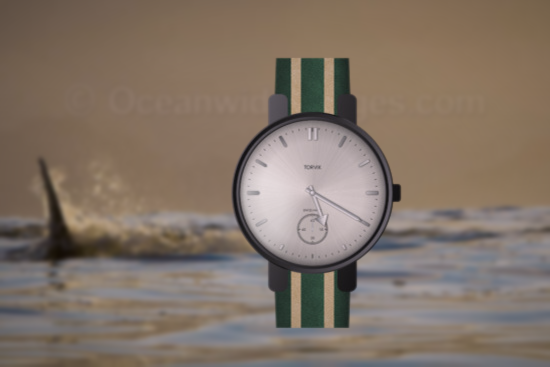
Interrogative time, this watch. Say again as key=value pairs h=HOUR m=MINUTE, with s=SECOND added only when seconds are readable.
h=5 m=20
